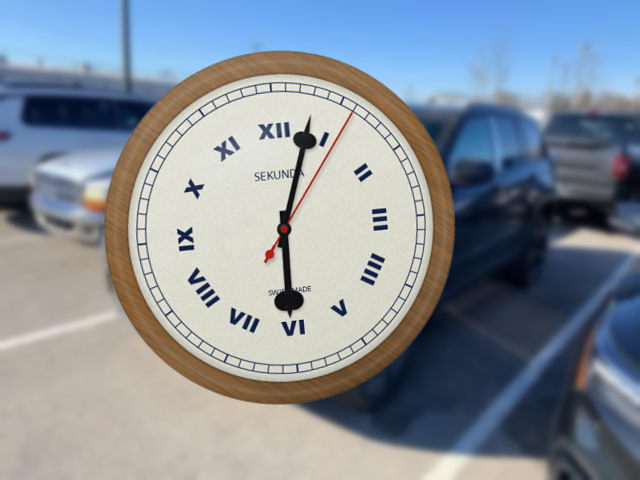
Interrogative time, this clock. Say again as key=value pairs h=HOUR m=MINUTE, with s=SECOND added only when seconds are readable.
h=6 m=3 s=6
